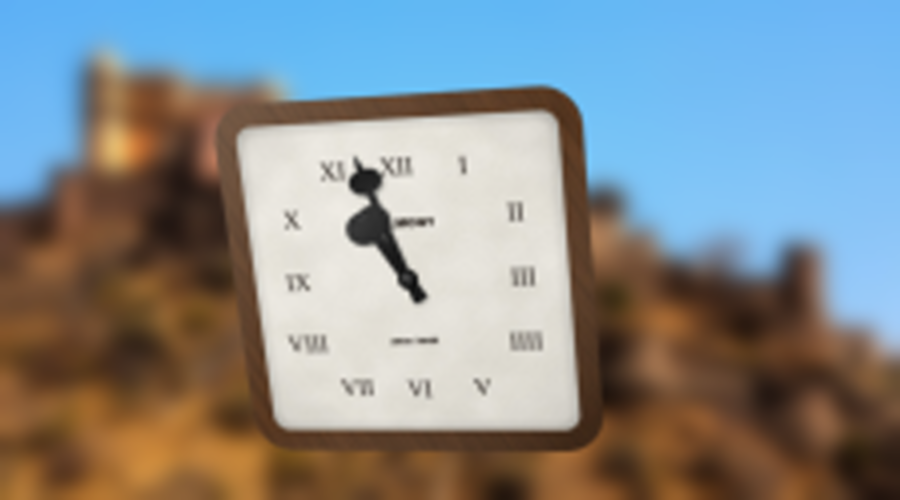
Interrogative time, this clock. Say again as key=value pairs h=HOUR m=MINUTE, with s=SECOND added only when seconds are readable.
h=10 m=57
